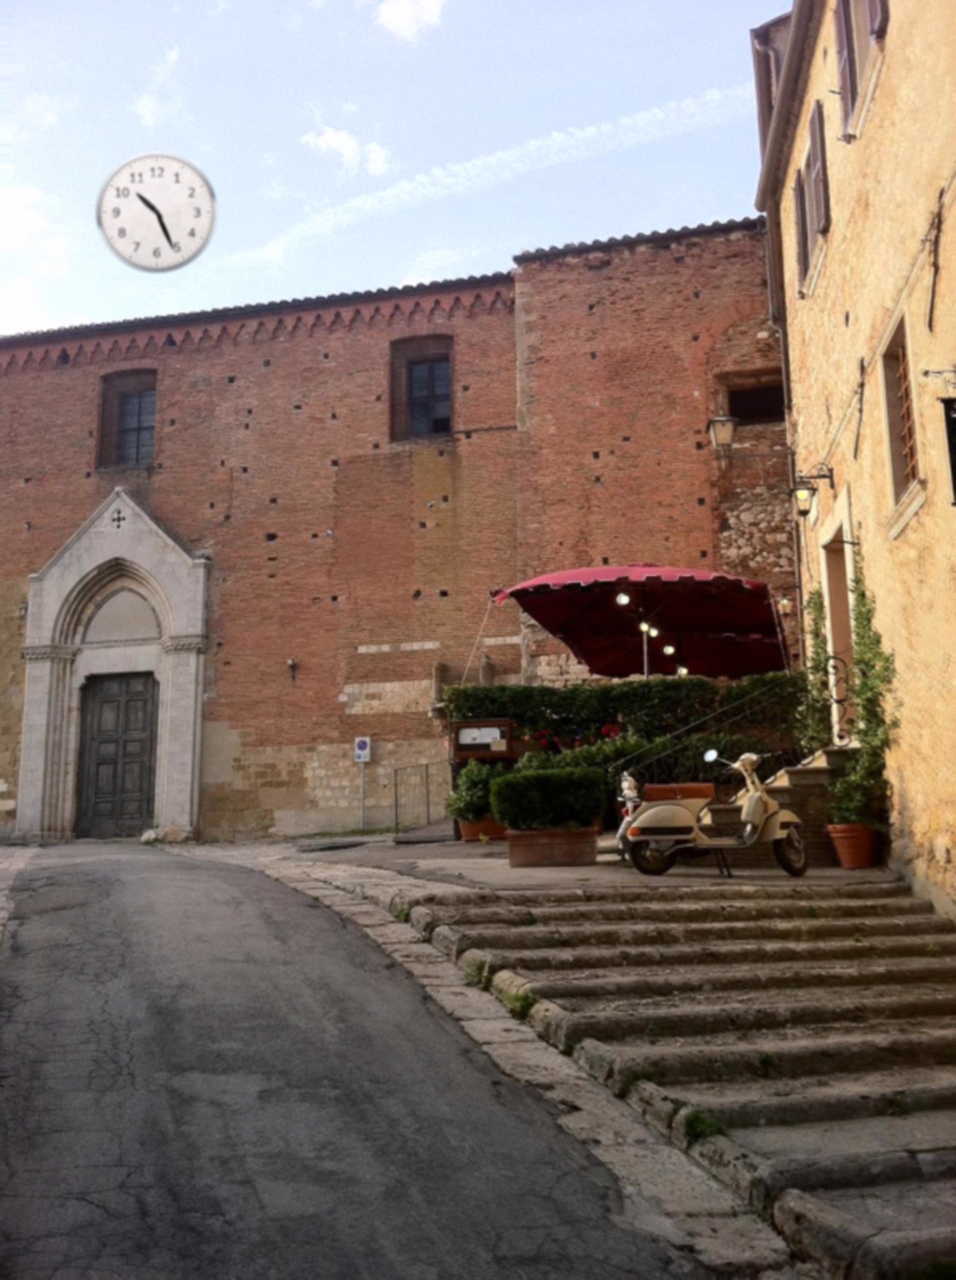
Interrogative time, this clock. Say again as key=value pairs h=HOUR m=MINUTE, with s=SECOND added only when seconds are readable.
h=10 m=26
